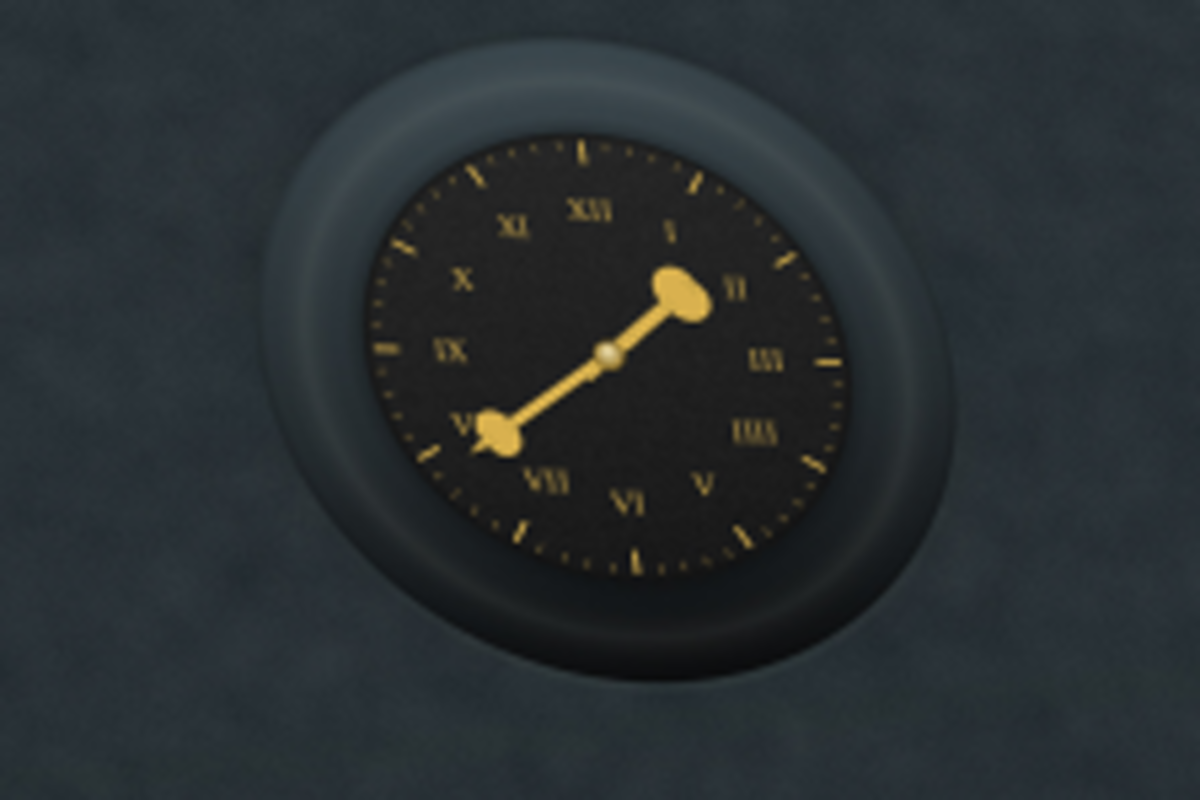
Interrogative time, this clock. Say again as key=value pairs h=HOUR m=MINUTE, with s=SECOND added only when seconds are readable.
h=1 m=39
